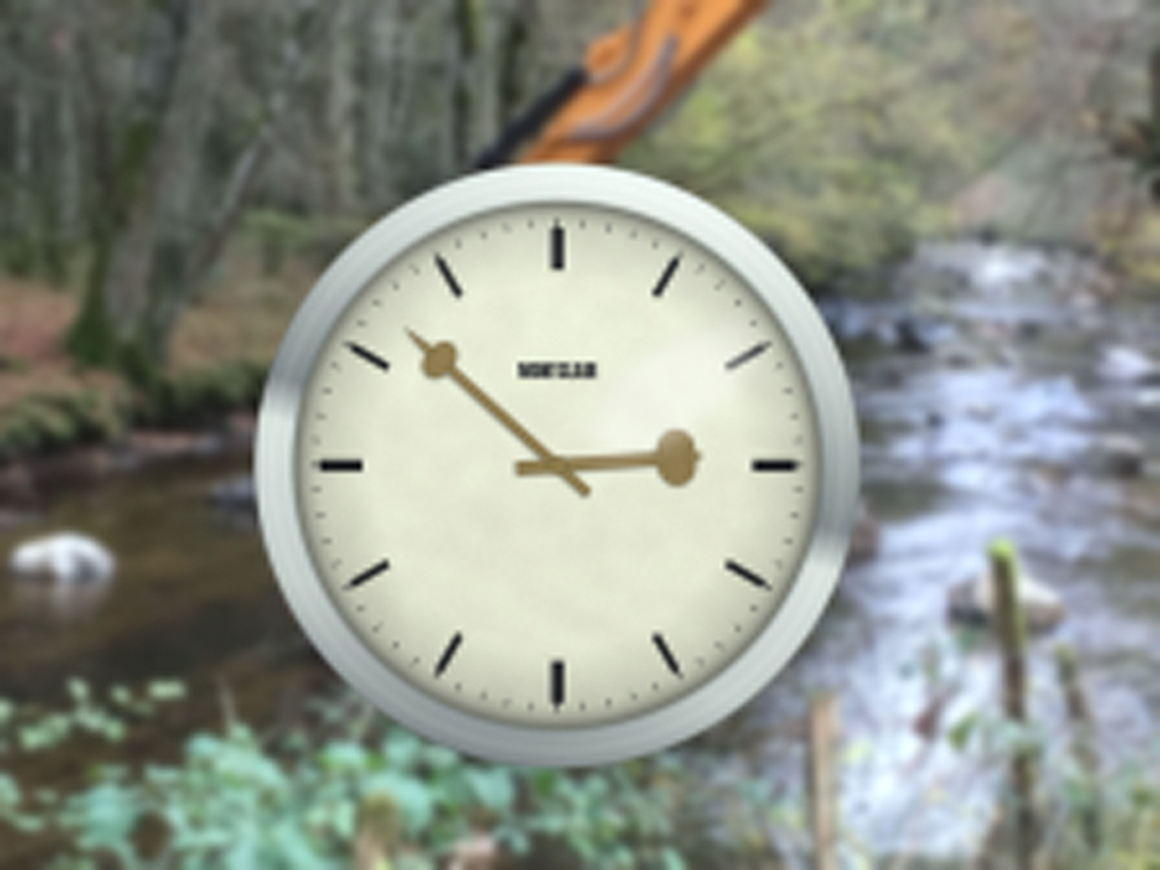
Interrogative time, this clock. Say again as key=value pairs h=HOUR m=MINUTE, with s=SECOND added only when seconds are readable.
h=2 m=52
